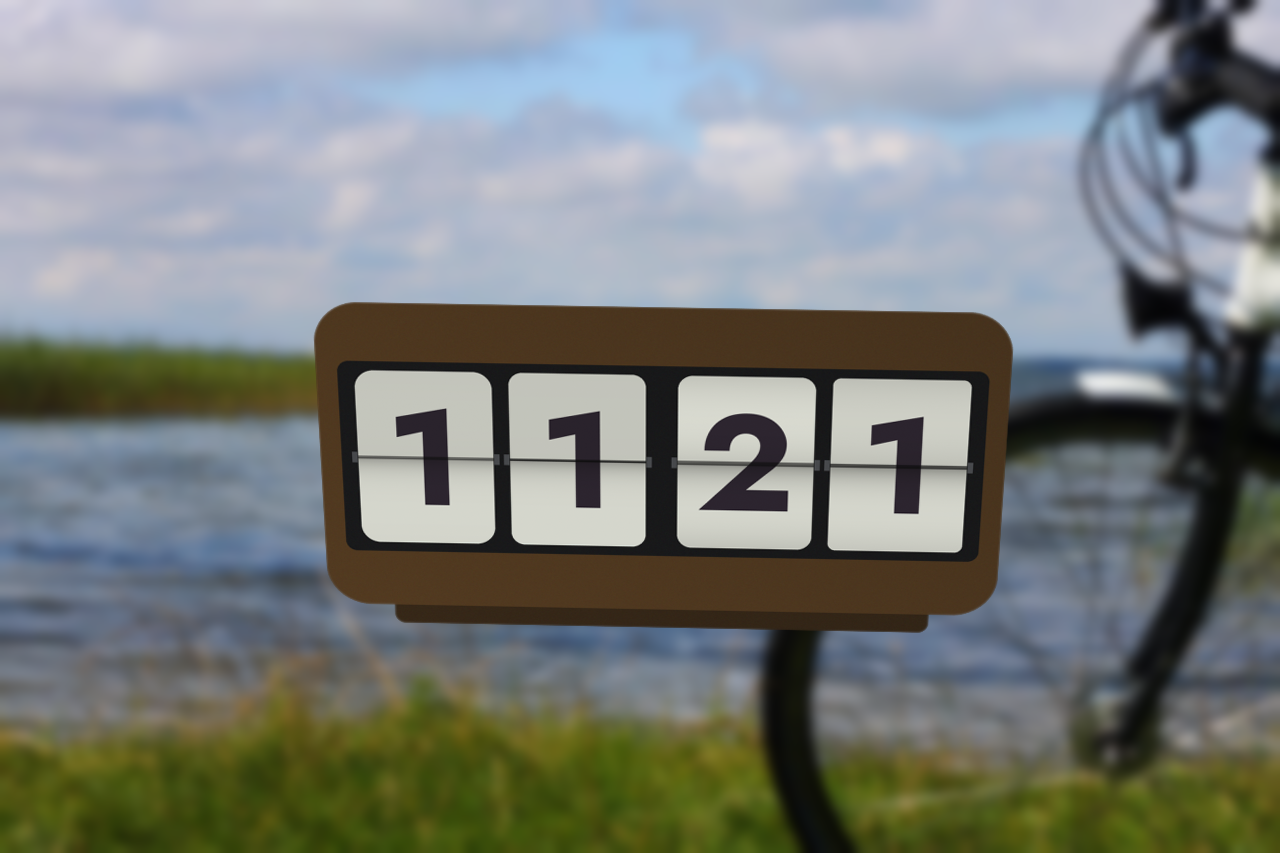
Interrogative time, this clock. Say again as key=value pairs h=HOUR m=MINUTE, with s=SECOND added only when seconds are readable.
h=11 m=21
